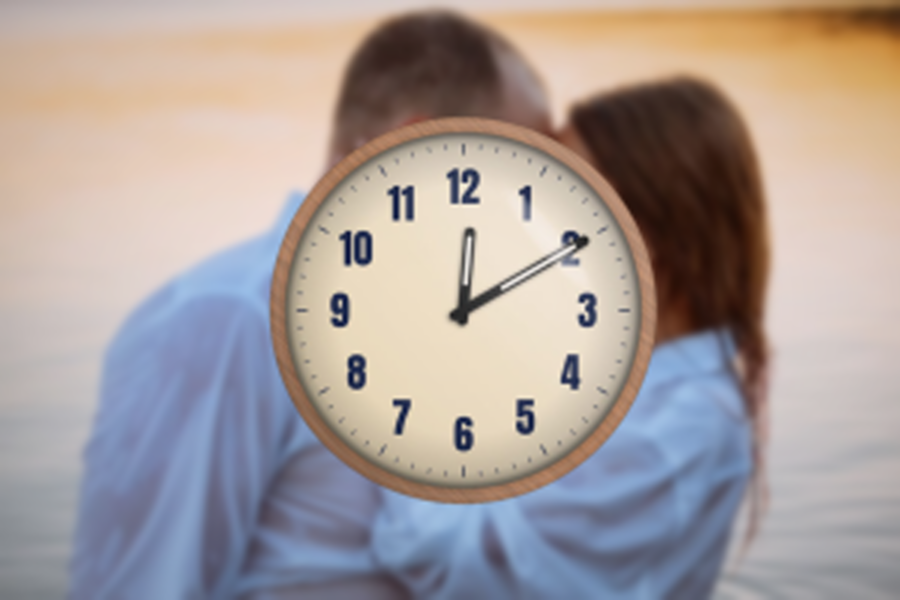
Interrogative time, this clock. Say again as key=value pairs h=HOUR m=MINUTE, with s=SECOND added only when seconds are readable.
h=12 m=10
